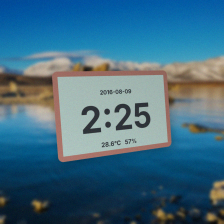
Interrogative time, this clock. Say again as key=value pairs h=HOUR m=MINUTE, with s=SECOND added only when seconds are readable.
h=2 m=25
